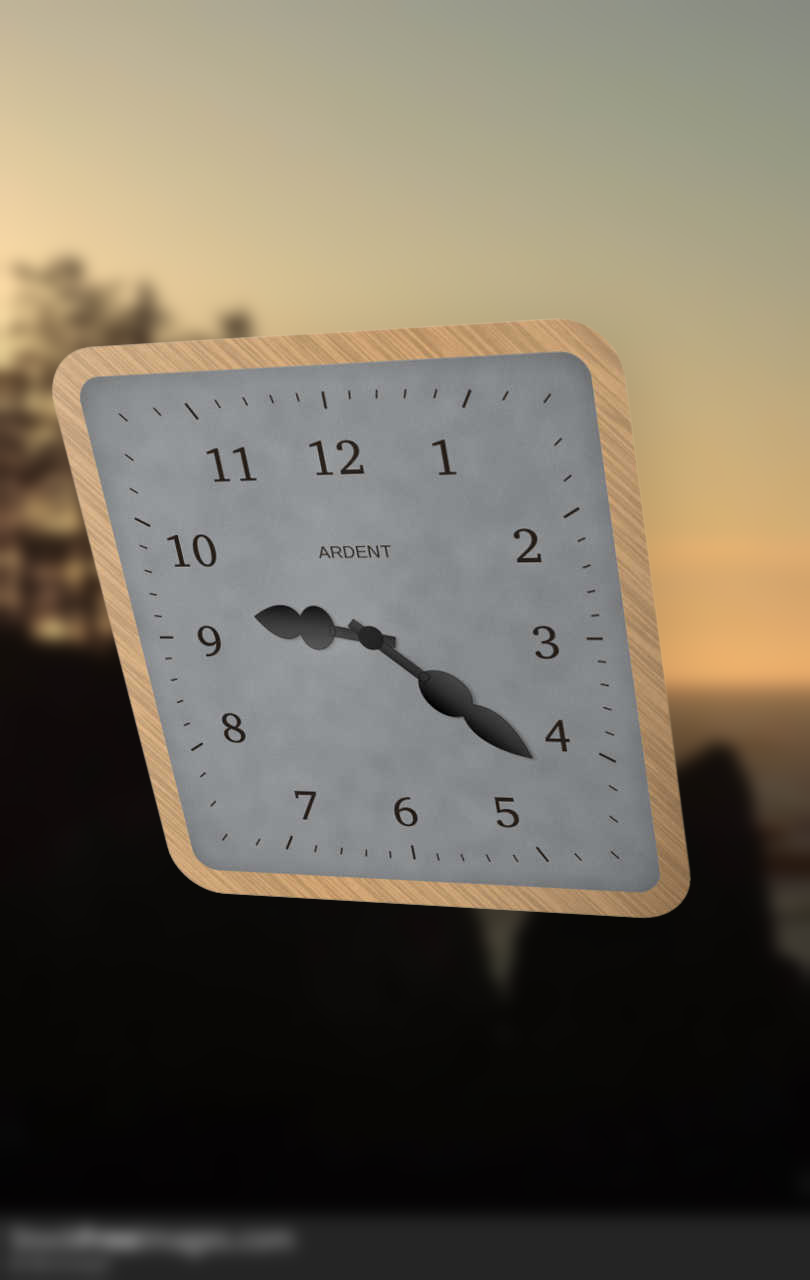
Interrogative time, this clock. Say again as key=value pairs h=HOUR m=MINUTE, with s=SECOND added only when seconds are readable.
h=9 m=22
